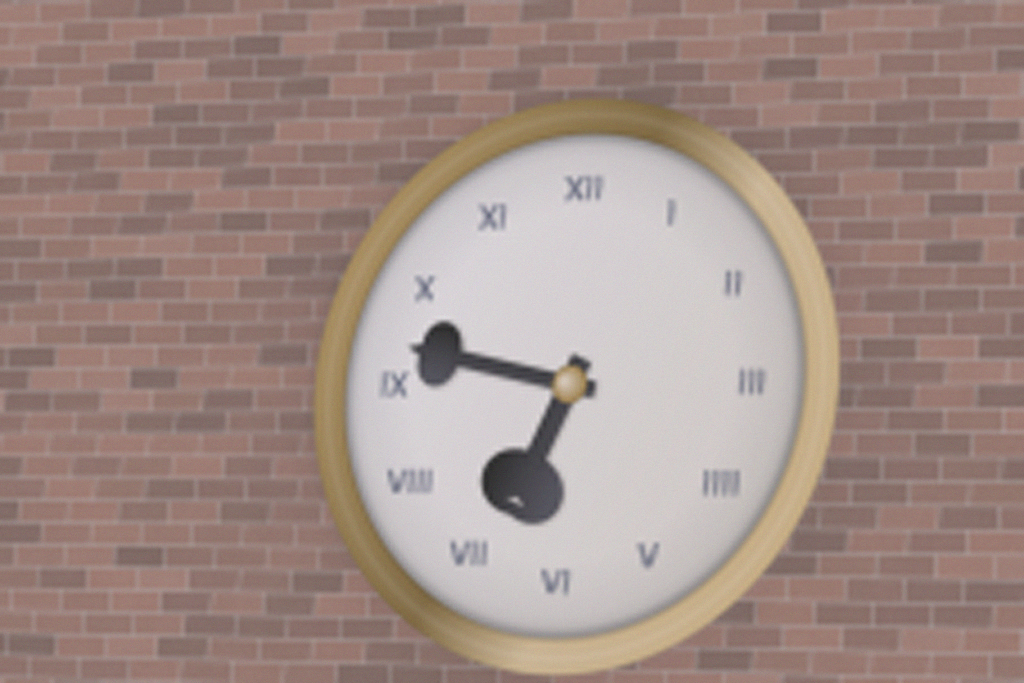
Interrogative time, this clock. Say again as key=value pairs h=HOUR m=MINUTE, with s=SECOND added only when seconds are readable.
h=6 m=47
